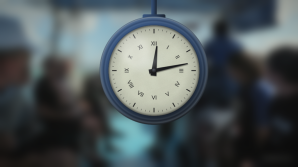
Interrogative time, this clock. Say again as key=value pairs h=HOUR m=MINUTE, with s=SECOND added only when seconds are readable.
h=12 m=13
